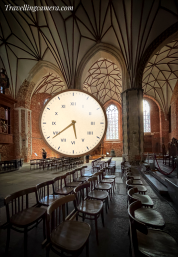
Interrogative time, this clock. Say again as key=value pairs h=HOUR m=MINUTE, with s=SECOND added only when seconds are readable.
h=5 m=39
